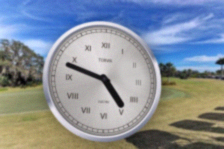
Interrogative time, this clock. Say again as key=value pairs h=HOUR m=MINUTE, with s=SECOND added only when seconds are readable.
h=4 m=48
